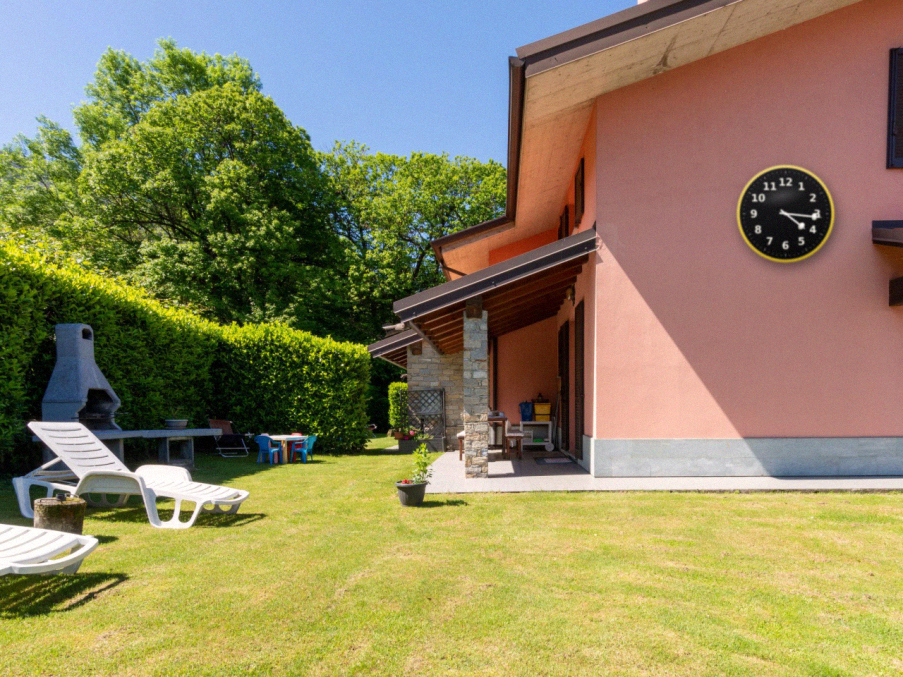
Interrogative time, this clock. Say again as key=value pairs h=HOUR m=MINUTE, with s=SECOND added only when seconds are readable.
h=4 m=16
